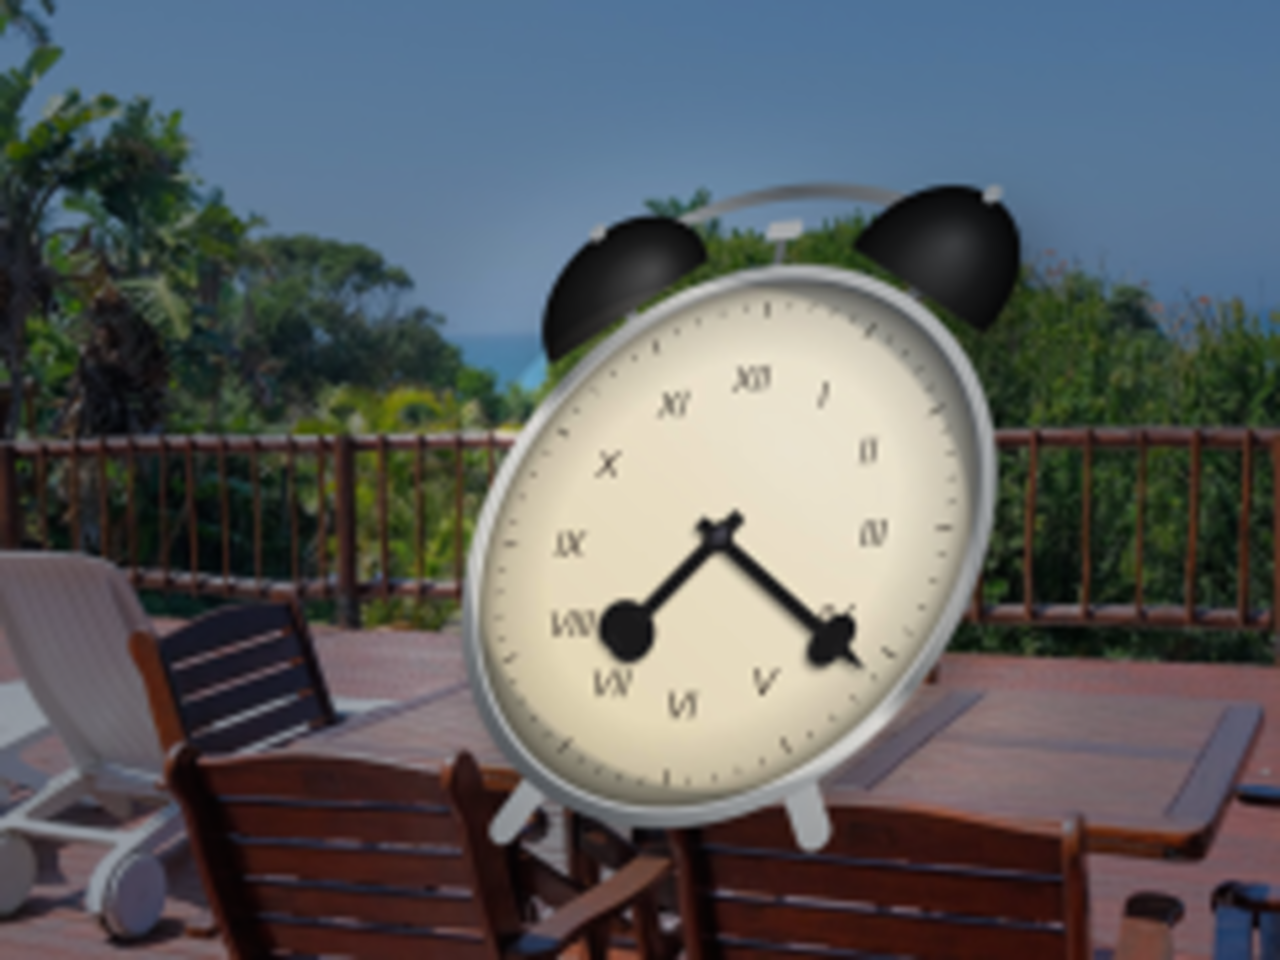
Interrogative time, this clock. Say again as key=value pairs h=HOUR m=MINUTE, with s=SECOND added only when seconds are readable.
h=7 m=21
